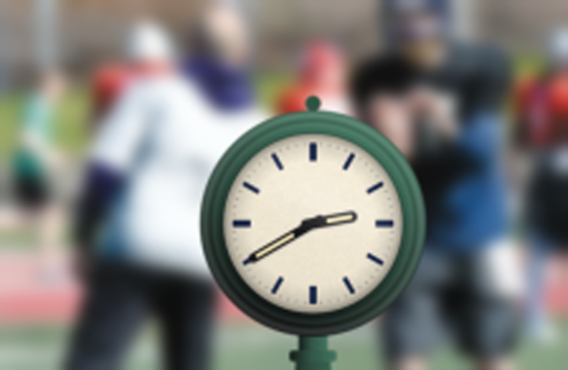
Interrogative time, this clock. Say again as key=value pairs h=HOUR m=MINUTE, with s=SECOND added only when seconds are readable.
h=2 m=40
